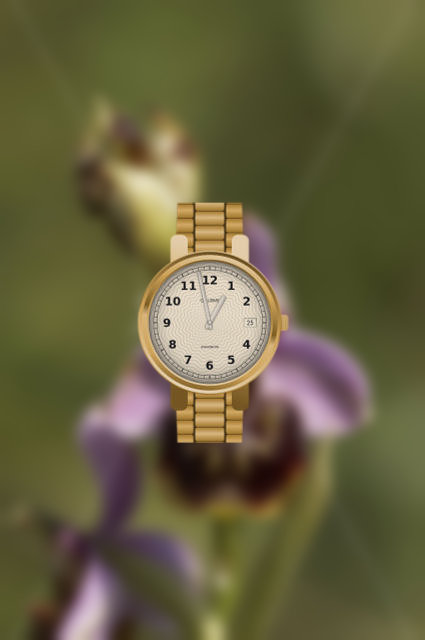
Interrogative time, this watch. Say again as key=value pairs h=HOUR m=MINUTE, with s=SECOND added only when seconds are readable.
h=12 m=58
